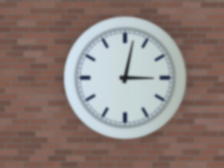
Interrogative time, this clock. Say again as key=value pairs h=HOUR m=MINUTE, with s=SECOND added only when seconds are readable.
h=3 m=2
